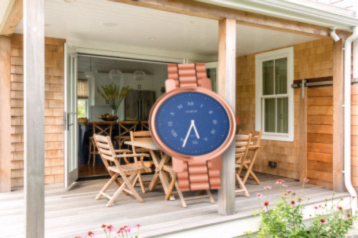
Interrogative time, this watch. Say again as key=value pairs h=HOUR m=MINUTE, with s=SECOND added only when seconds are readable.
h=5 m=34
